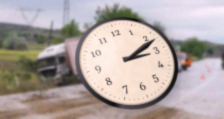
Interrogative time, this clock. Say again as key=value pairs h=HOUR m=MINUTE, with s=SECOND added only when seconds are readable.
h=3 m=12
